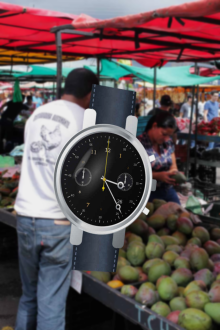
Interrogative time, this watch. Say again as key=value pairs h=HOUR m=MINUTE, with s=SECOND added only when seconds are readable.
h=3 m=24
